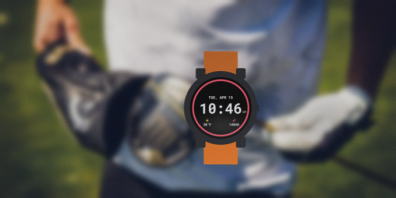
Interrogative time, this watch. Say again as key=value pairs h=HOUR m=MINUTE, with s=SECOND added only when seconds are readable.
h=10 m=46
